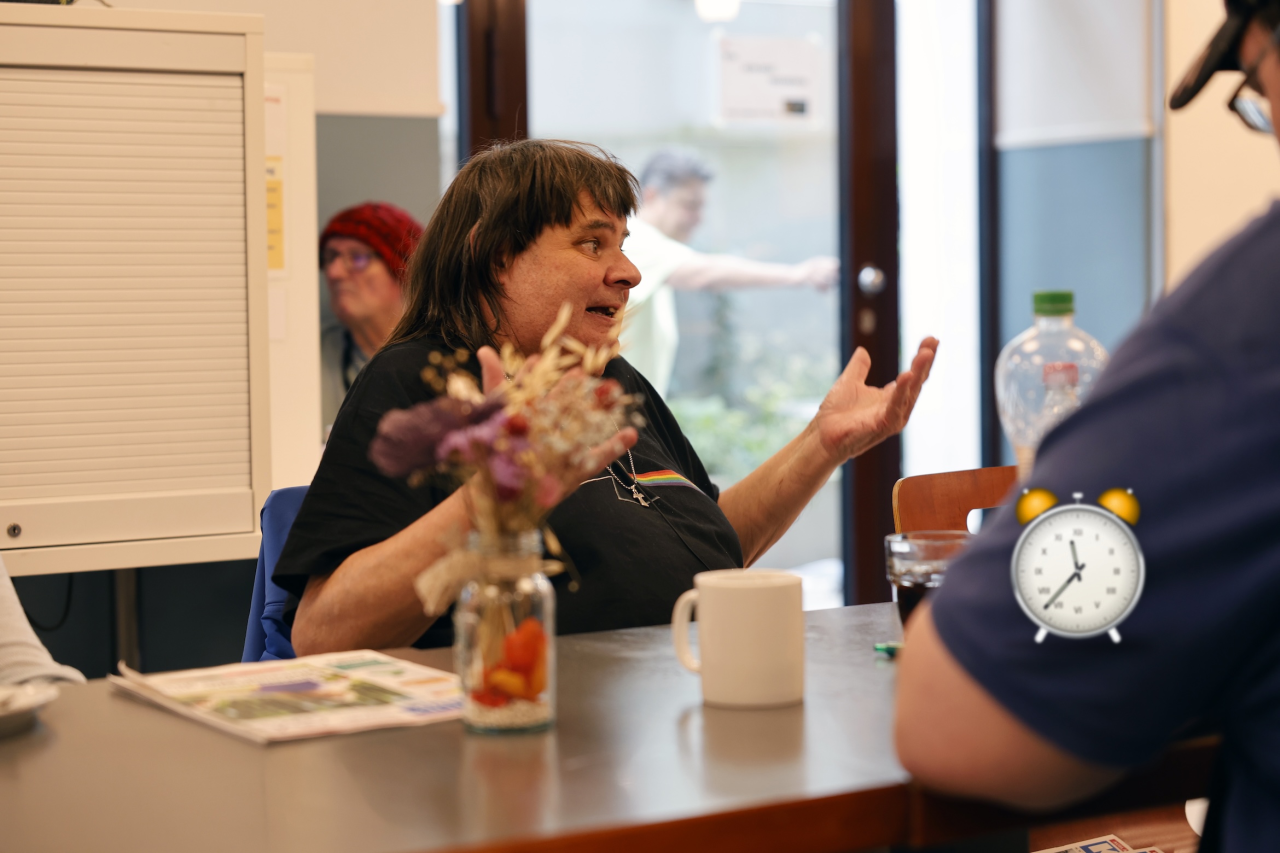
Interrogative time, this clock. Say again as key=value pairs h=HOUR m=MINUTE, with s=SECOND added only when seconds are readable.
h=11 m=37
